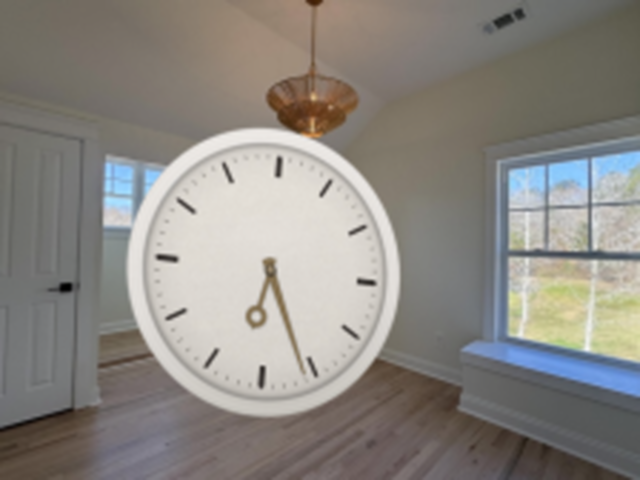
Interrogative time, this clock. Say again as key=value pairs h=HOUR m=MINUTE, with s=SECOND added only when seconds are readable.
h=6 m=26
